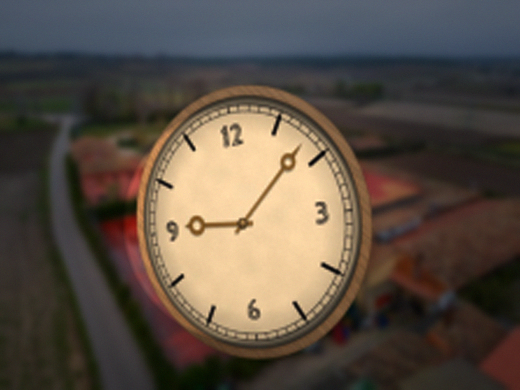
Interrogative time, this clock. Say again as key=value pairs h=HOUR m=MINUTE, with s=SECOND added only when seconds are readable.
h=9 m=8
